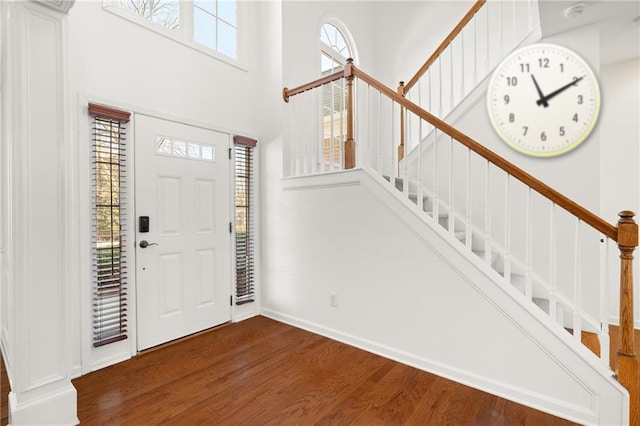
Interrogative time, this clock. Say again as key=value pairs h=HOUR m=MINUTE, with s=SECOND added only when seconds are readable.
h=11 m=10
